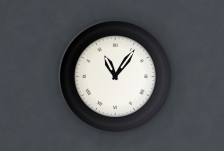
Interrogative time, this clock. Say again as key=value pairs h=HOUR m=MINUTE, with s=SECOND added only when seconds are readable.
h=11 m=6
